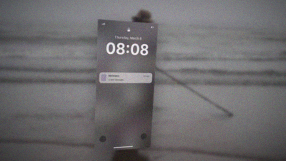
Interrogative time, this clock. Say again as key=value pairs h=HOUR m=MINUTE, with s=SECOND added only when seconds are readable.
h=8 m=8
